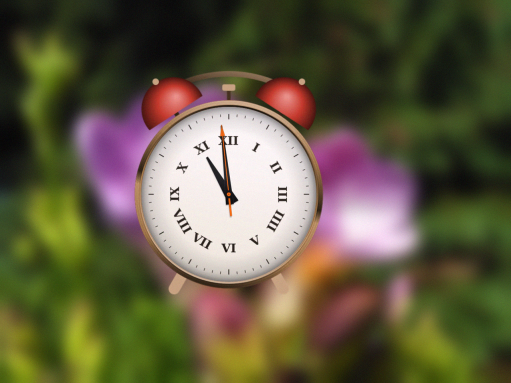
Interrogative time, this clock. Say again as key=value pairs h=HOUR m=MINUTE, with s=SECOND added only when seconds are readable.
h=10 m=58 s=59
